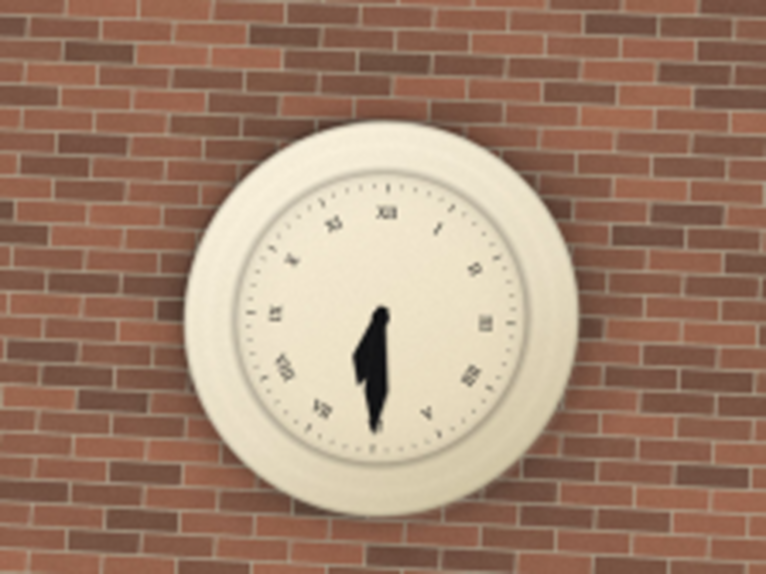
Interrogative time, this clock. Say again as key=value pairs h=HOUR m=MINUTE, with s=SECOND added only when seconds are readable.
h=6 m=30
